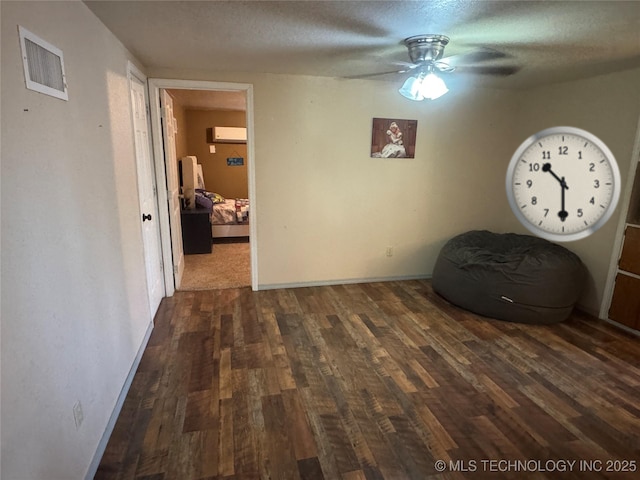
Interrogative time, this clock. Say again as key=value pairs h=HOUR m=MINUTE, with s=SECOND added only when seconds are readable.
h=10 m=30
